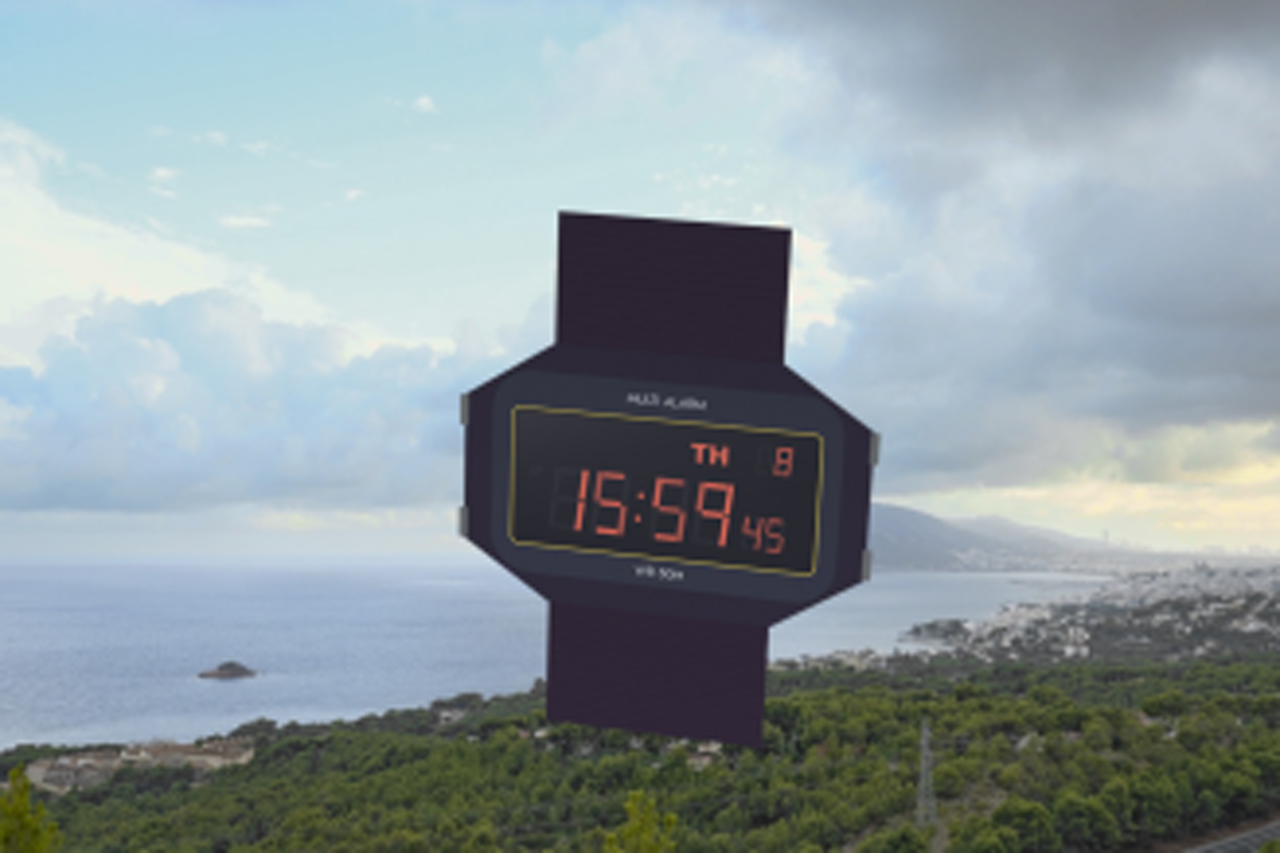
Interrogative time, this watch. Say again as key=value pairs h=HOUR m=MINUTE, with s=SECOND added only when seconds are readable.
h=15 m=59 s=45
